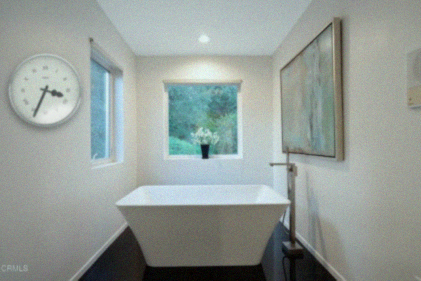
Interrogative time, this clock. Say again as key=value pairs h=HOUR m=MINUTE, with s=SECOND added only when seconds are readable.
h=3 m=34
